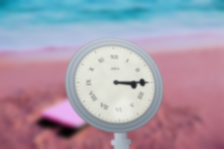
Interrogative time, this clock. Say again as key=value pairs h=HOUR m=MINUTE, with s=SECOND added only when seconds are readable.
h=3 m=15
